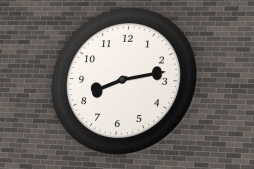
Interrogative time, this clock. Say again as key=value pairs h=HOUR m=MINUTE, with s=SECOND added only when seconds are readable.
h=8 m=13
